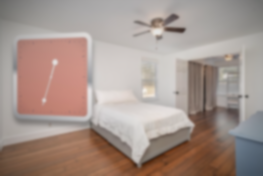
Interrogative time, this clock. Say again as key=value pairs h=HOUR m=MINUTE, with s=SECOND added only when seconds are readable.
h=12 m=33
